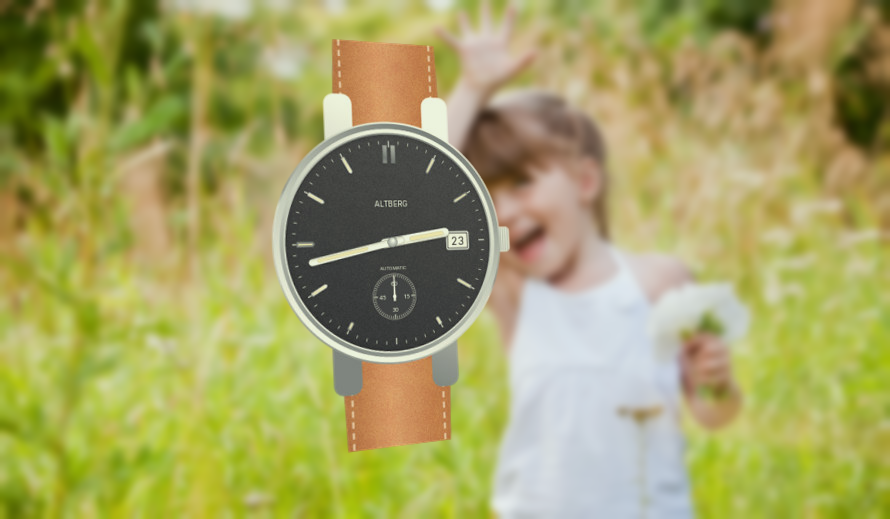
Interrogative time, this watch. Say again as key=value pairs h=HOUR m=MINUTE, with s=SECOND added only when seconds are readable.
h=2 m=43
